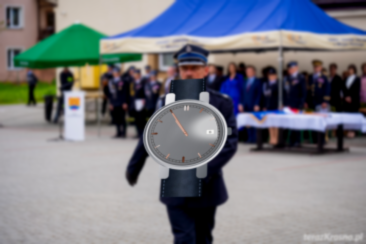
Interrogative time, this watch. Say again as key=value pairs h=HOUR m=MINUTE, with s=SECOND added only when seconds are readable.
h=10 m=55
